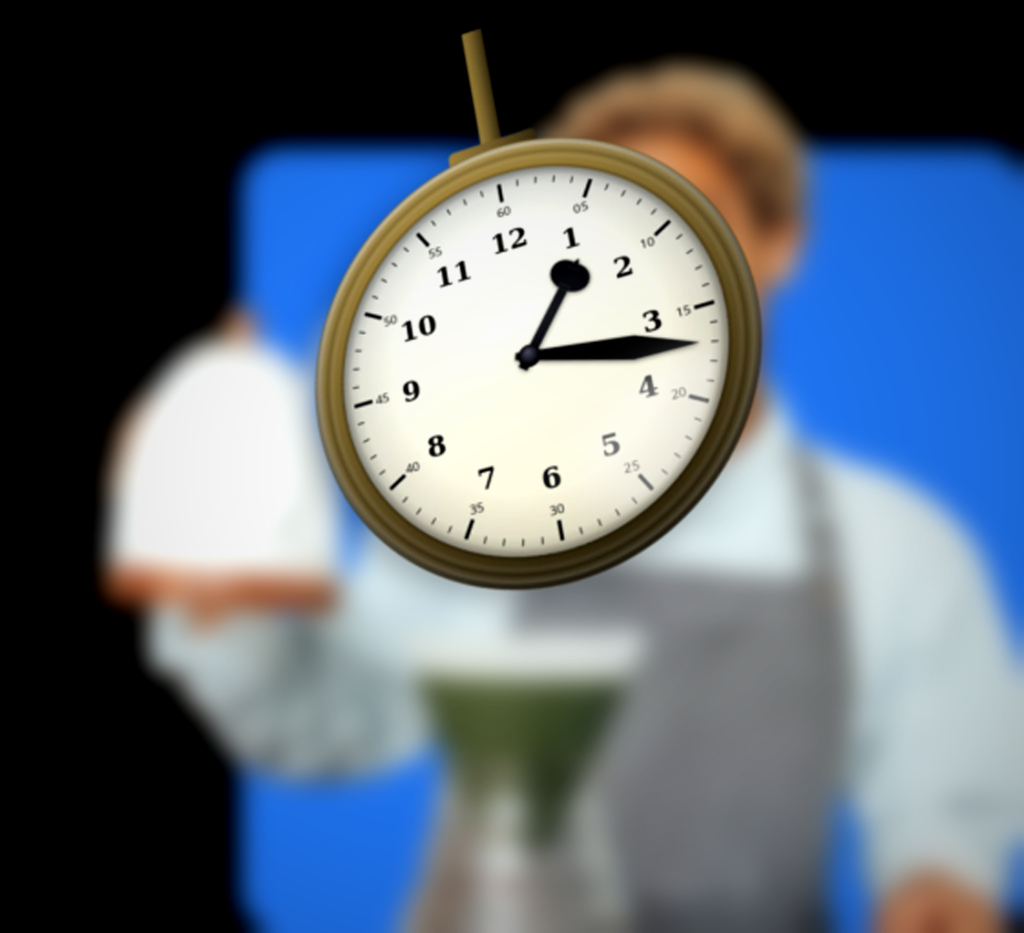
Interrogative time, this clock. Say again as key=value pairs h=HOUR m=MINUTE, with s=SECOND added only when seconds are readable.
h=1 m=17
